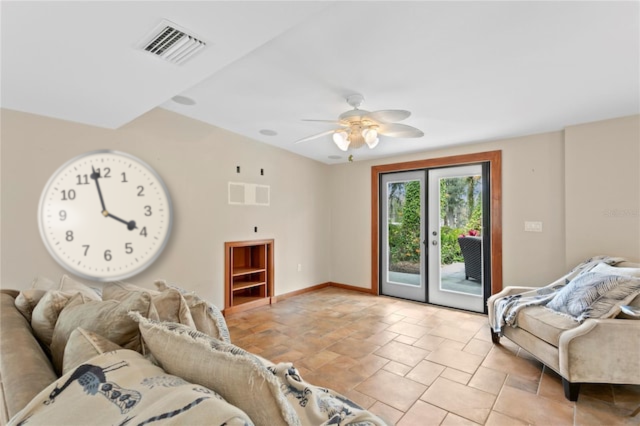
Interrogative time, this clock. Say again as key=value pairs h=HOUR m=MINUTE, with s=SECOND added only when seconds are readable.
h=3 m=58
